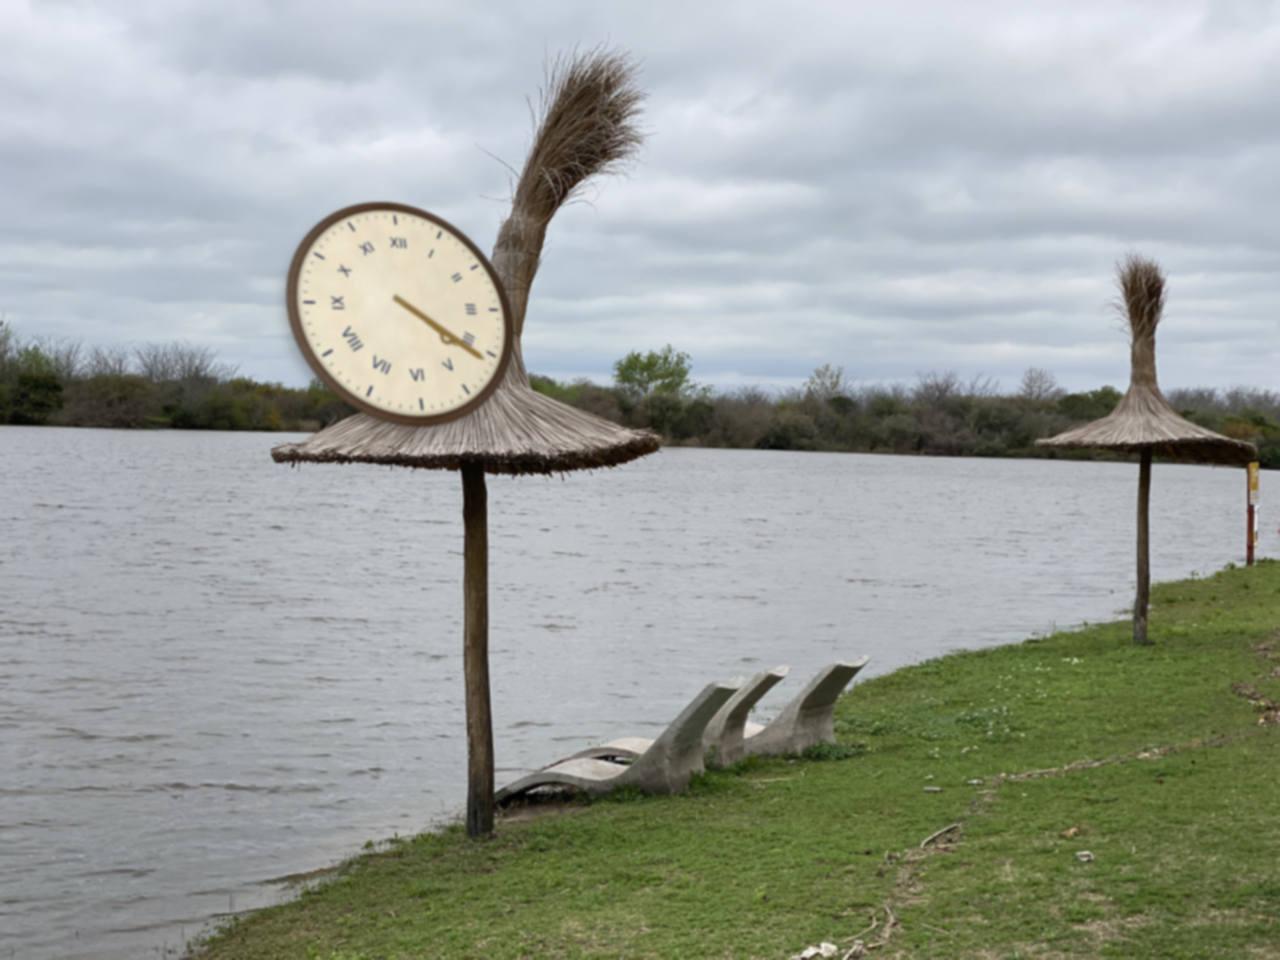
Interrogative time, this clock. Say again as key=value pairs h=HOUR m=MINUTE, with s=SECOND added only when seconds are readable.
h=4 m=21
